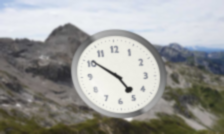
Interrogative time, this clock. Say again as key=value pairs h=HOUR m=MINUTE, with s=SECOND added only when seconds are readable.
h=4 m=51
